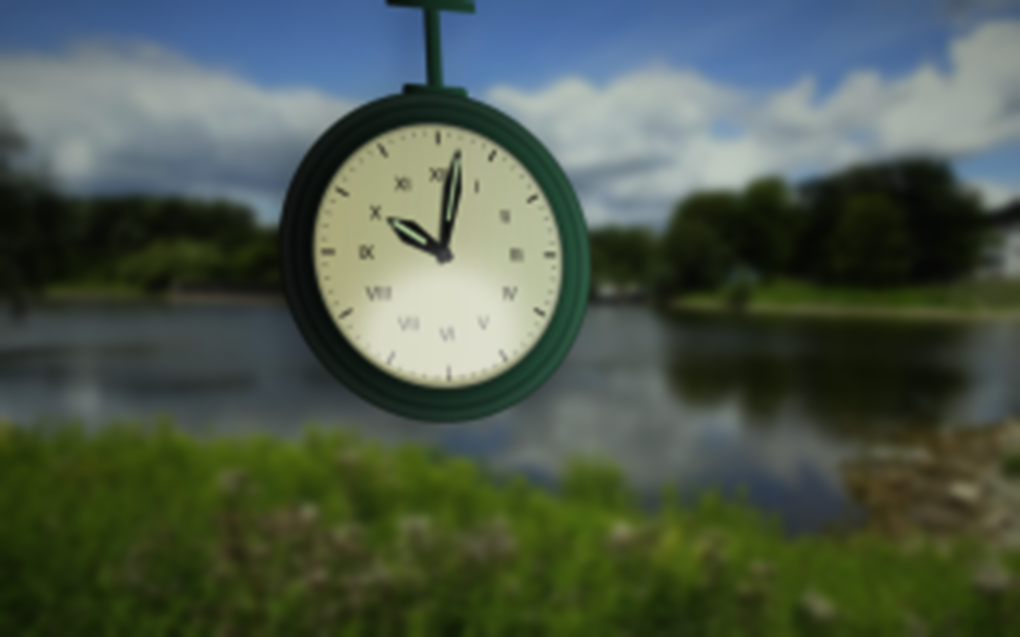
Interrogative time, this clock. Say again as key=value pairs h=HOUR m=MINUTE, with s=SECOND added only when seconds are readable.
h=10 m=2
